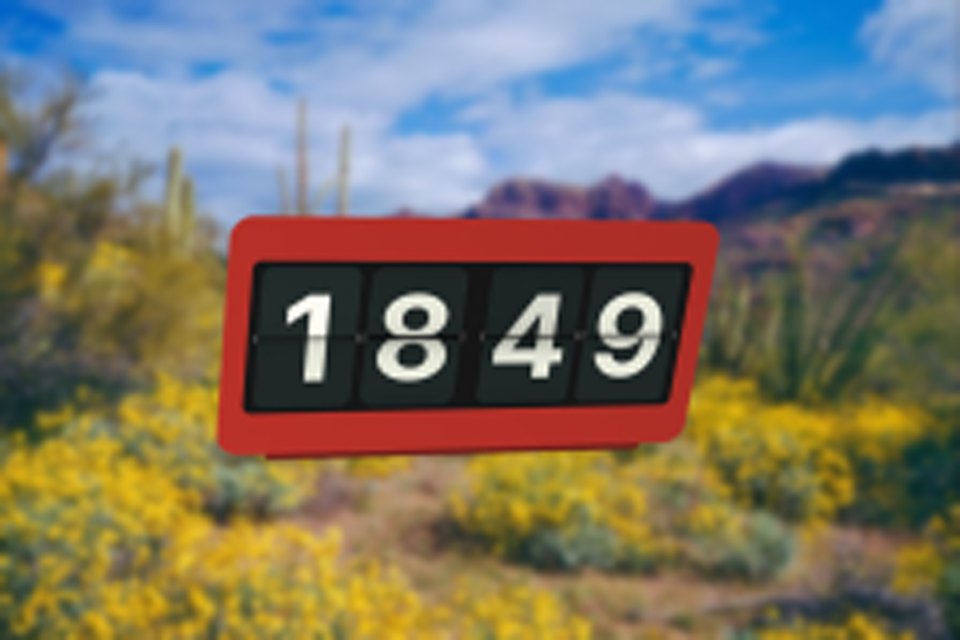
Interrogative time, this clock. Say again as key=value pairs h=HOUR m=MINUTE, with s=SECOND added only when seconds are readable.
h=18 m=49
